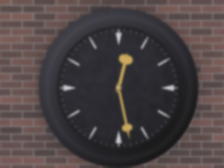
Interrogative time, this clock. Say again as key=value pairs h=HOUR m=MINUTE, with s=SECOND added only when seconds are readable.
h=12 m=28
